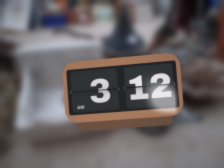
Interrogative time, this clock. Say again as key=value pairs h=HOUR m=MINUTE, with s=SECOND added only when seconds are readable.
h=3 m=12
